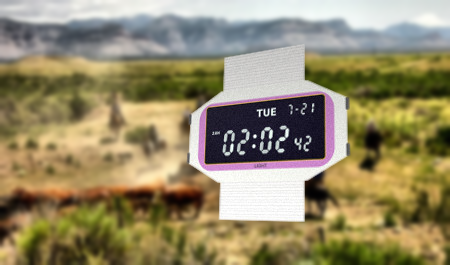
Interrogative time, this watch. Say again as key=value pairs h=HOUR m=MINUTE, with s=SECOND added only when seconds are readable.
h=2 m=2 s=42
